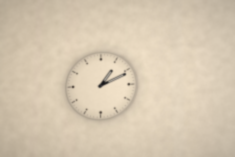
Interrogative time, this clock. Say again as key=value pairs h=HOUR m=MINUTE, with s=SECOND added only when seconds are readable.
h=1 m=11
